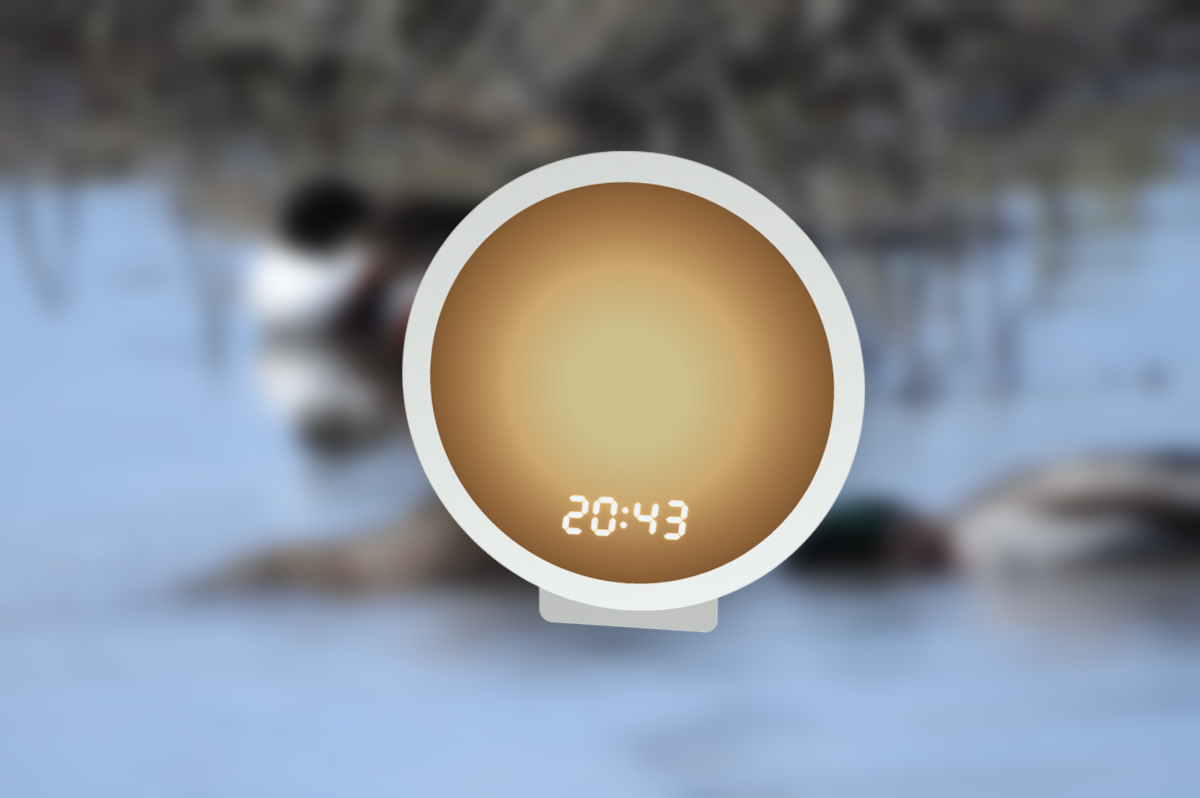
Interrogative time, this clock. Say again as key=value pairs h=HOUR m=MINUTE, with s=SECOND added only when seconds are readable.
h=20 m=43
